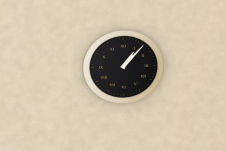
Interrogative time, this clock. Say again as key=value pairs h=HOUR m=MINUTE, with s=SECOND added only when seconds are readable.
h=1 m=7
